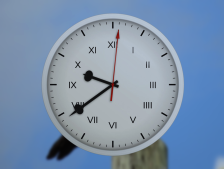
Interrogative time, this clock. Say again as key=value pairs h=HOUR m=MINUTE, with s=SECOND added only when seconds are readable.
h=9 m=39 s=1
